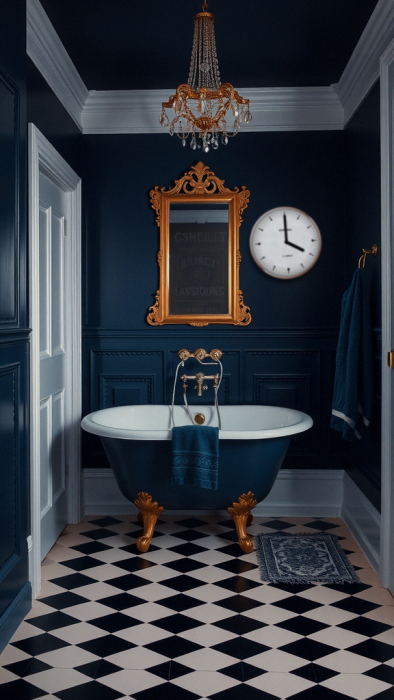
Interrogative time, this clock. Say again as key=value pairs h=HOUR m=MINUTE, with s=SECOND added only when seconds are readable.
h=4 m=0
